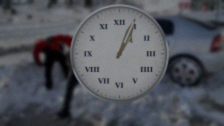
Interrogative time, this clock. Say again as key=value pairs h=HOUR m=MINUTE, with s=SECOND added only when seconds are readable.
h=1 m=4
